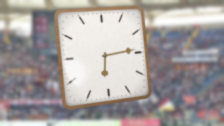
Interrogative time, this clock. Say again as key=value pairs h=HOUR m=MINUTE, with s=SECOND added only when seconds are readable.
h=6 m=14
